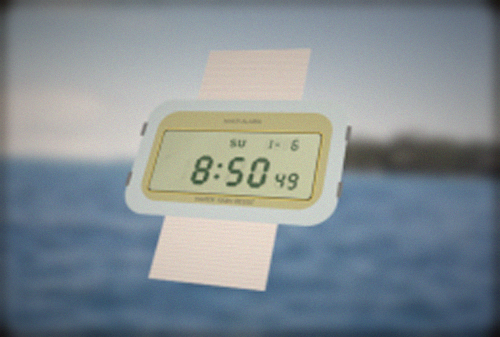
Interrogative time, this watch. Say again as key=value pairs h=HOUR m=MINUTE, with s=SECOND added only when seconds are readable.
h=8 m=50 s=49
